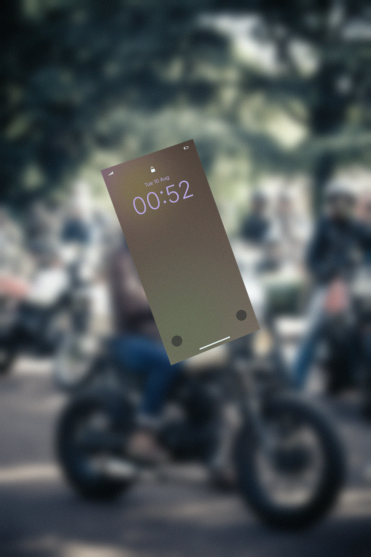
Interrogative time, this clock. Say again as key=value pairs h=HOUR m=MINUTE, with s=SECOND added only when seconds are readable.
h=0 m=52
